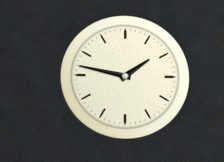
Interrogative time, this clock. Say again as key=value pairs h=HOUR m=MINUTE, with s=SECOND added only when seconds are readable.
h=1 m=47
